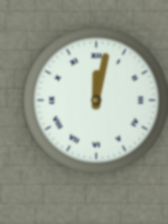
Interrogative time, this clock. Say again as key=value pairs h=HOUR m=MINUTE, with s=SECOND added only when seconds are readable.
h=12 m=2
